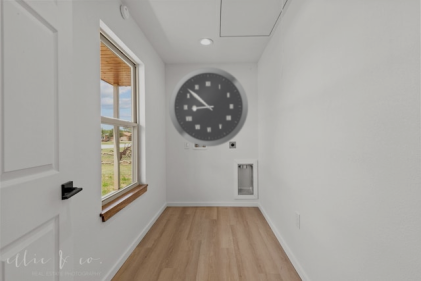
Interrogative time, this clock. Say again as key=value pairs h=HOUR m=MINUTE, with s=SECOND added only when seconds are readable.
h=8 m=52
